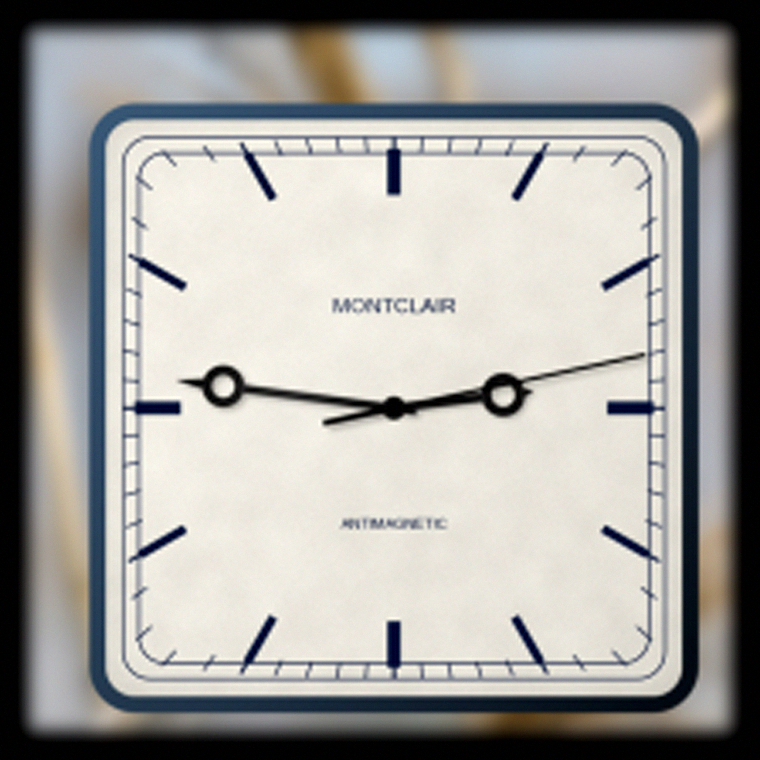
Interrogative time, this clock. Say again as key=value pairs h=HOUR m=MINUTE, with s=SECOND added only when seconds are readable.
h=2 m=46 s=13
